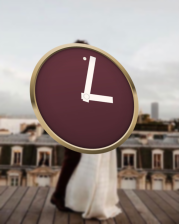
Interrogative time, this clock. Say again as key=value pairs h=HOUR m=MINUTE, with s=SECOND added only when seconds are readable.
h=3 m=2
